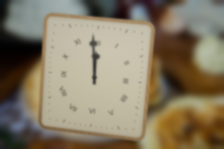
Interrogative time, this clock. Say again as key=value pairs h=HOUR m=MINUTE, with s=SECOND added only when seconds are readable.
h=11 m=59
